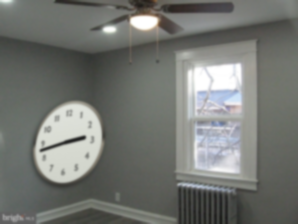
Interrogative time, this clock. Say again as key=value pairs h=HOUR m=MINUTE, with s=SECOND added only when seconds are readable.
h=2 m=43
